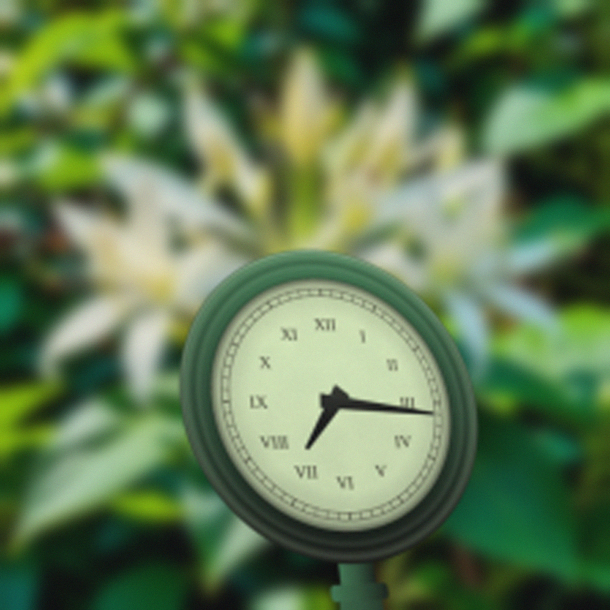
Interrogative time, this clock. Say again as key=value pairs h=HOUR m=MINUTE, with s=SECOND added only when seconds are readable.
h=7 m=16
